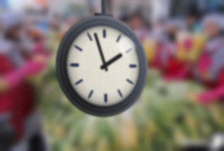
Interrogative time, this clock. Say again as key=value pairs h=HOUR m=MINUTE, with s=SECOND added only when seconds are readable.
h=1 m=57
